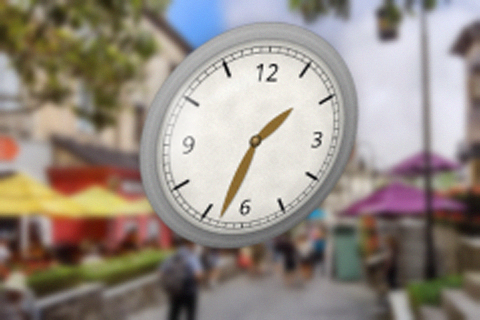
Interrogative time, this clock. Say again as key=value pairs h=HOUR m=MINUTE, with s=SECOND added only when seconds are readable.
h=1 m=33
